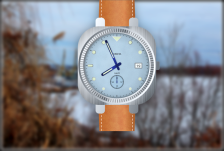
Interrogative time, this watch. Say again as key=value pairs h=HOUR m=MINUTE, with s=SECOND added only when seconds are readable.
h=7 m=56
